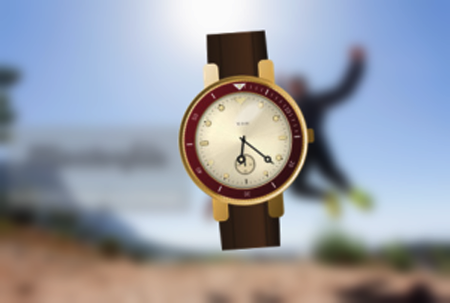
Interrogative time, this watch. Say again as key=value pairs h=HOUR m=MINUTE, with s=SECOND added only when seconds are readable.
h=6 m=22
